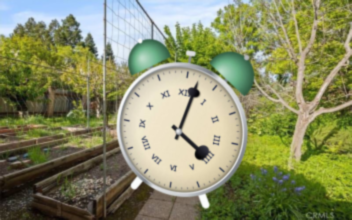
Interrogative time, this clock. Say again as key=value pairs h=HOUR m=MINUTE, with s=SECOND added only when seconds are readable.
h=4 m=2
